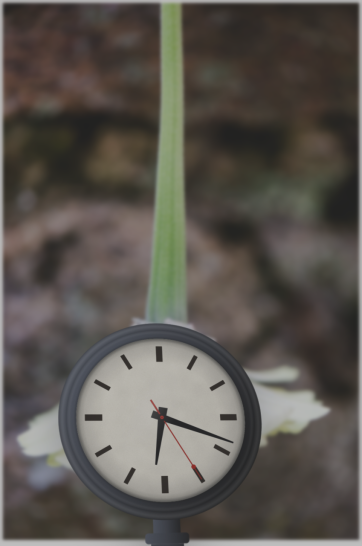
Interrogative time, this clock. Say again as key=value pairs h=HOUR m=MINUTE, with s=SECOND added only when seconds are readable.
h=6 m=18 s=25
